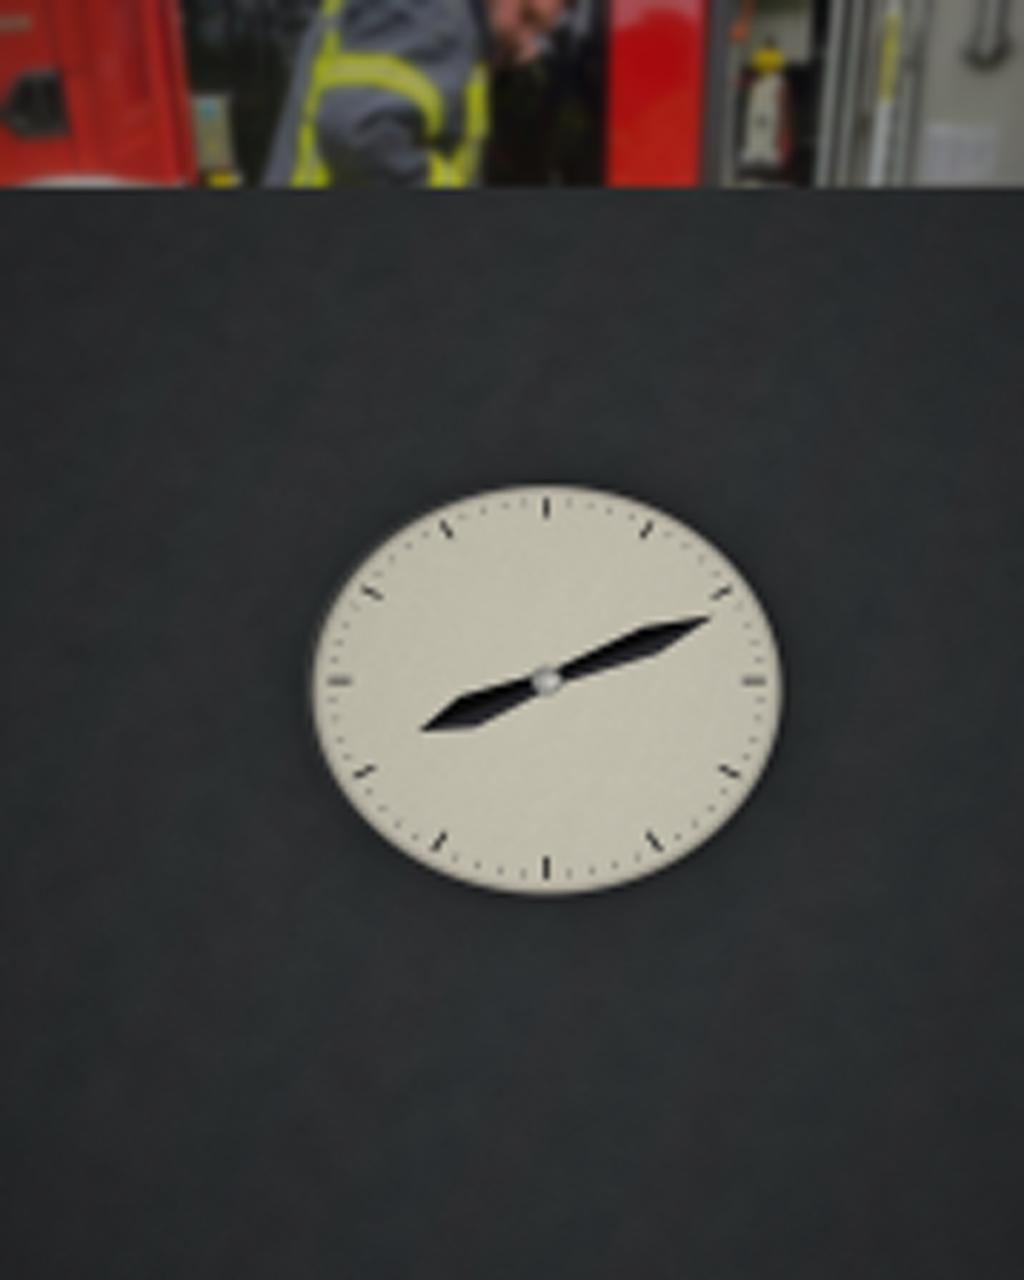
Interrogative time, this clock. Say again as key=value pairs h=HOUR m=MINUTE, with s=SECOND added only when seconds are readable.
h=8 m=11
